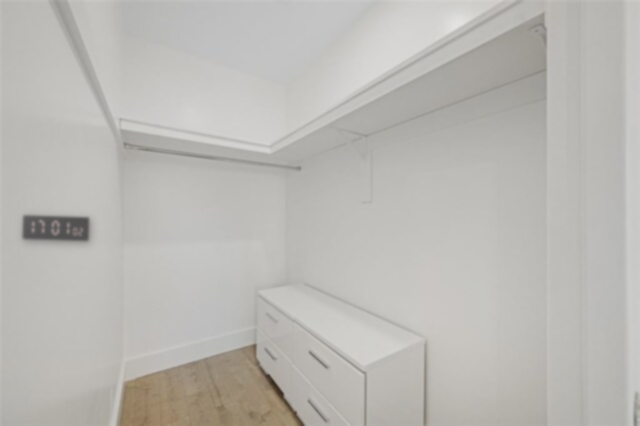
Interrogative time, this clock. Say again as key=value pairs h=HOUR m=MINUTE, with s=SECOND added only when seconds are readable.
h=17 m=1
